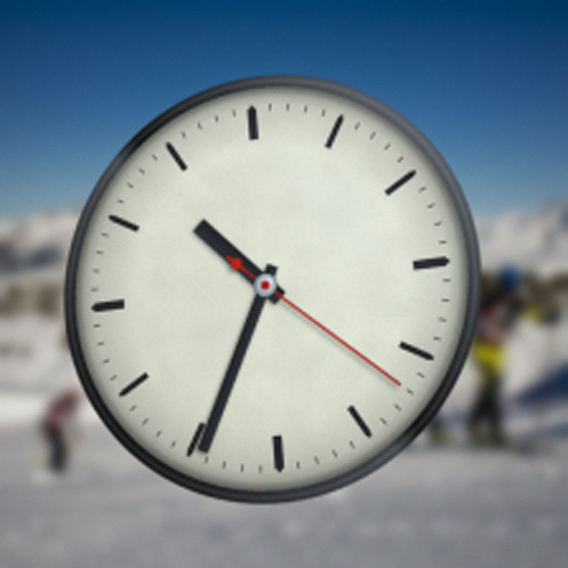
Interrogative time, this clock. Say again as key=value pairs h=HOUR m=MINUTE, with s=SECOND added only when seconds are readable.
h=10 m=34 s=22
